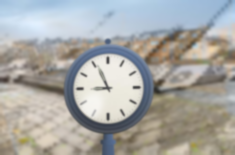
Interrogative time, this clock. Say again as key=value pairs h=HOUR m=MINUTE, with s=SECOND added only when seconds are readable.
h=8 m=56
